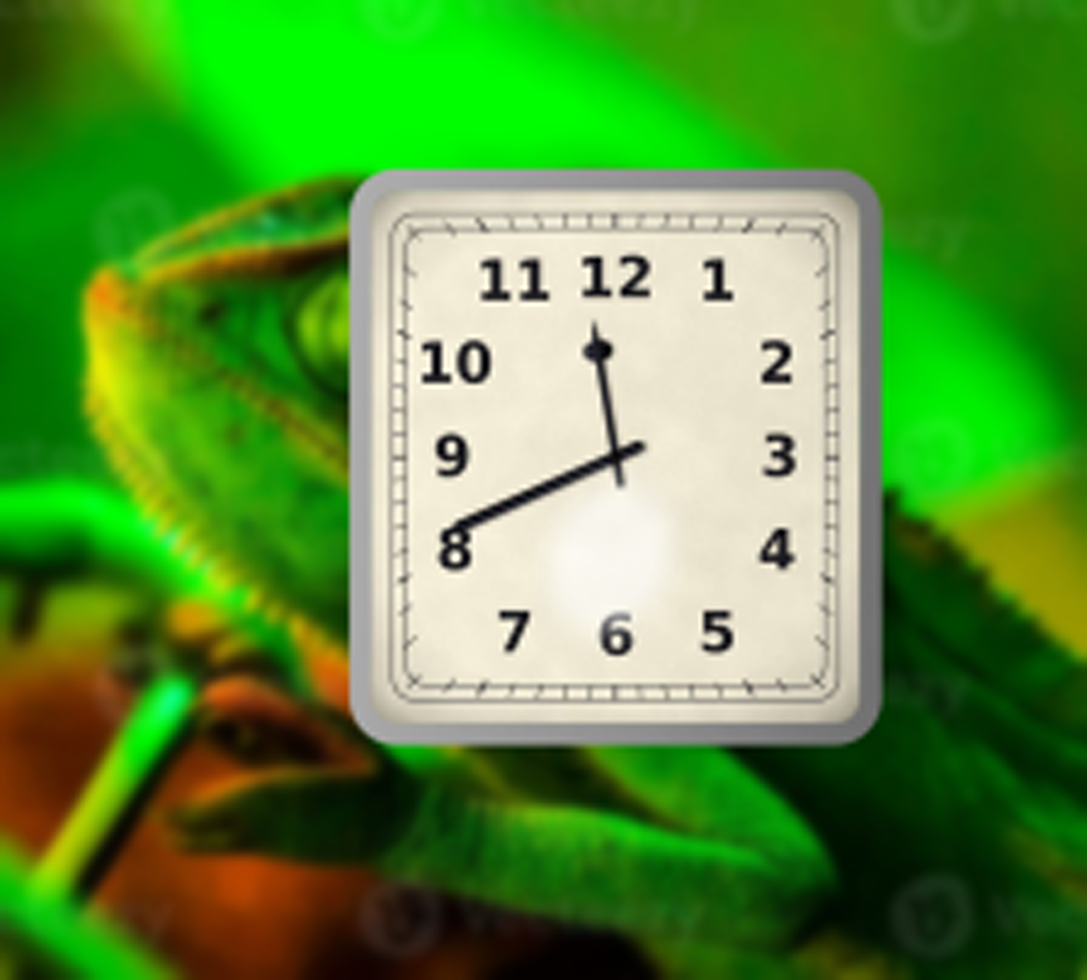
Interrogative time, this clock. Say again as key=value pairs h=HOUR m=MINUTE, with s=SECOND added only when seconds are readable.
h=11 m=41
